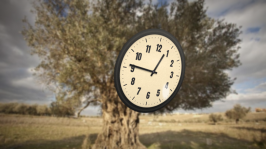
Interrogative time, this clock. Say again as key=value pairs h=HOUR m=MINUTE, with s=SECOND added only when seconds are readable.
h=12 m=46
